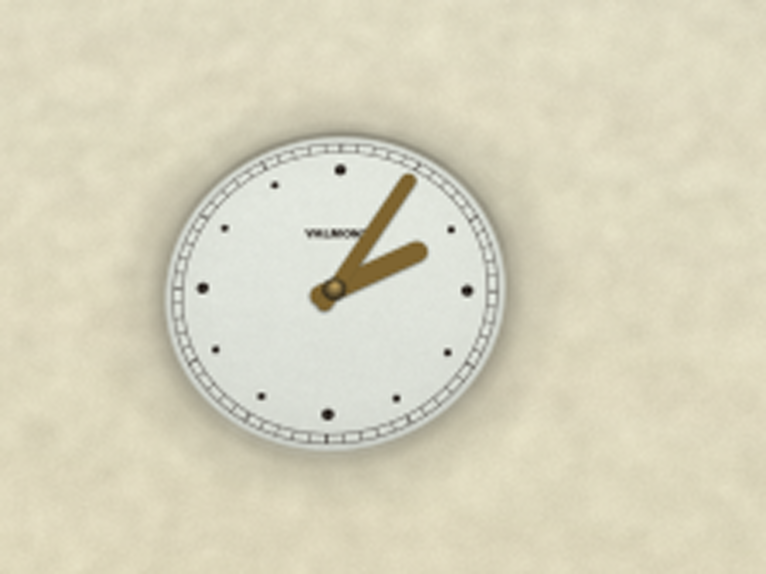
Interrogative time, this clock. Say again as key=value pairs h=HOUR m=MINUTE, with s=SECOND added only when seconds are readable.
h=2 m=5
